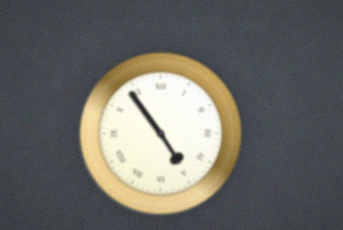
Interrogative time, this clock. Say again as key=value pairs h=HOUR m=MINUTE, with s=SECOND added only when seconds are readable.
h=4 m=54
